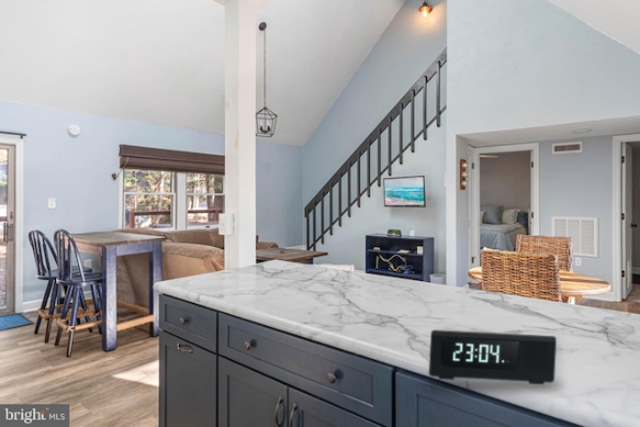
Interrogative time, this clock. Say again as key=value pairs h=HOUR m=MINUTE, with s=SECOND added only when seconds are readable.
h=23 m=4
